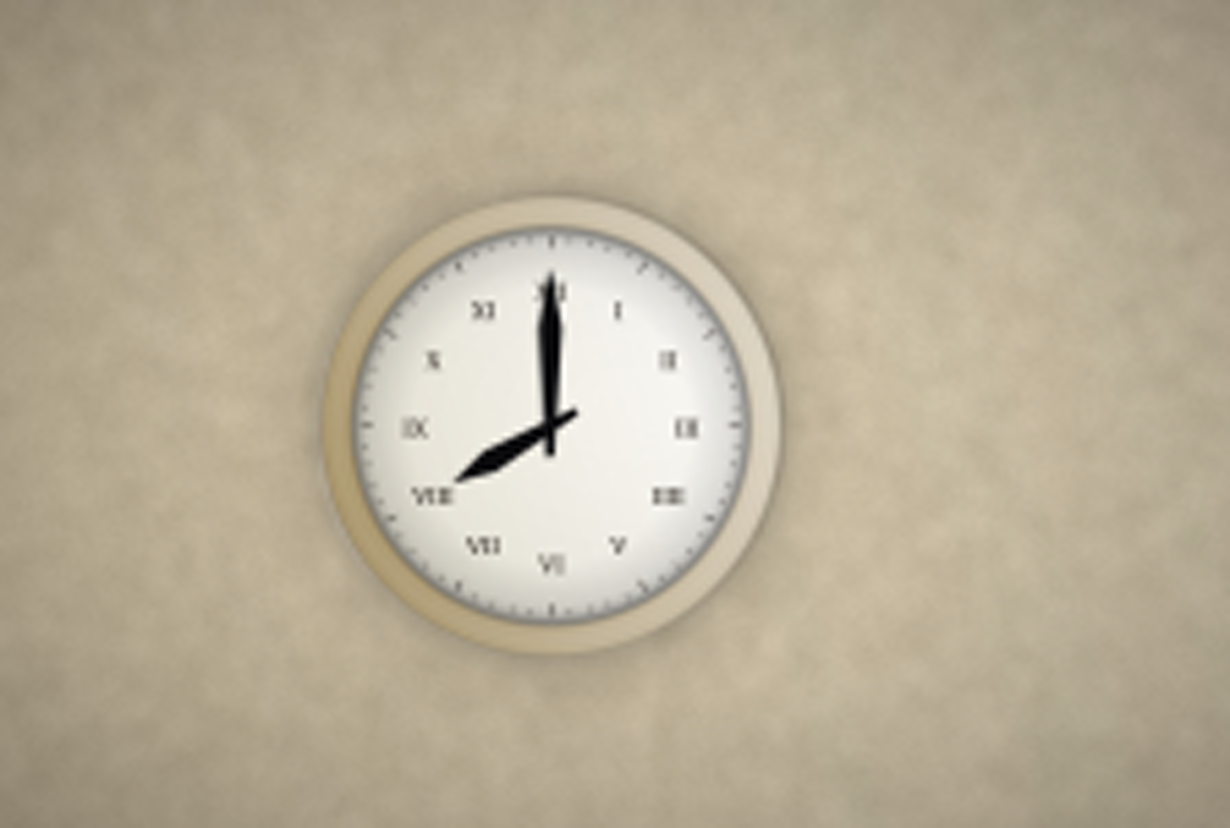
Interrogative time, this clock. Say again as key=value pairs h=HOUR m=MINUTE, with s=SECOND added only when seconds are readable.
h=8 m=0
